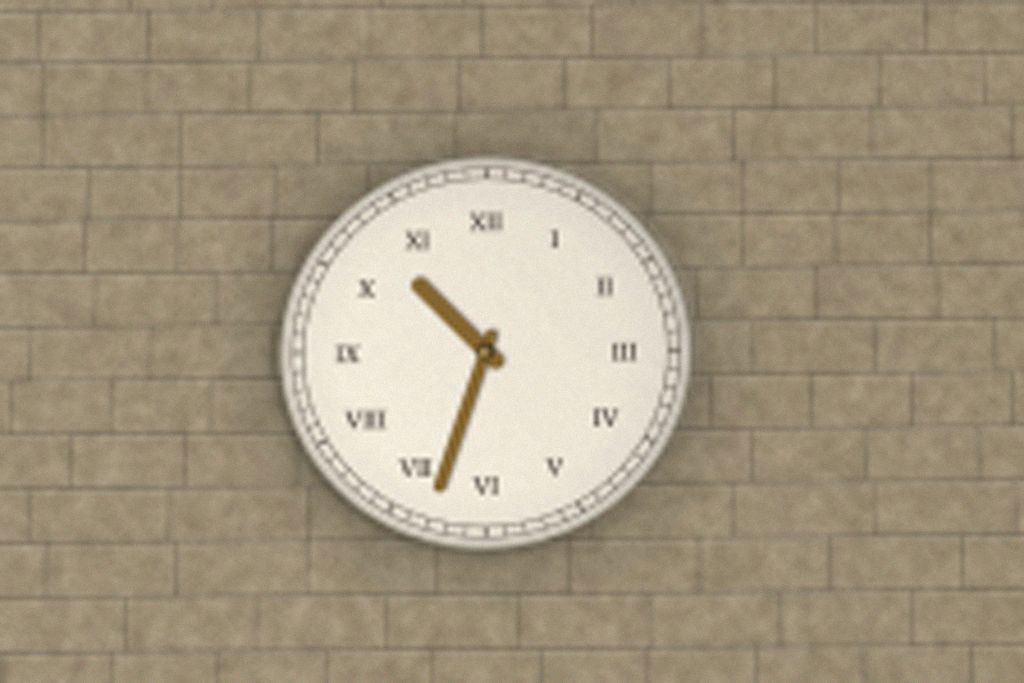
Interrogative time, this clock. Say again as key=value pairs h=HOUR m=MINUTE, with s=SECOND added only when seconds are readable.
h=10 m=33
